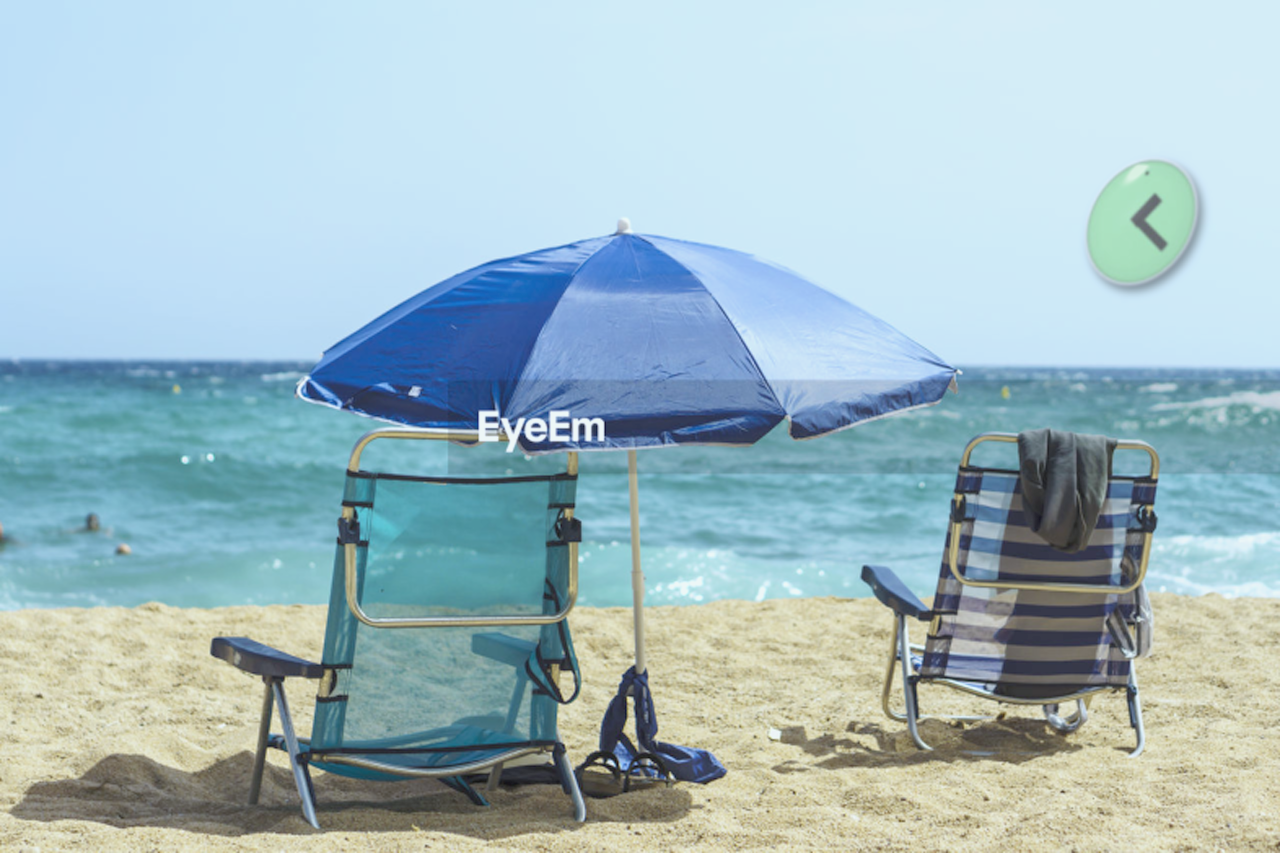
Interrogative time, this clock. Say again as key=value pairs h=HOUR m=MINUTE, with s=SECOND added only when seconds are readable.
h=1 m=21
